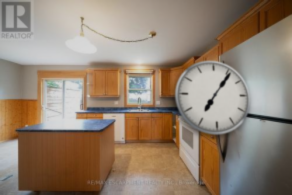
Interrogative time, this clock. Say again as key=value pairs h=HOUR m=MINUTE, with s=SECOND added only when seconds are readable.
h=7 m=6
